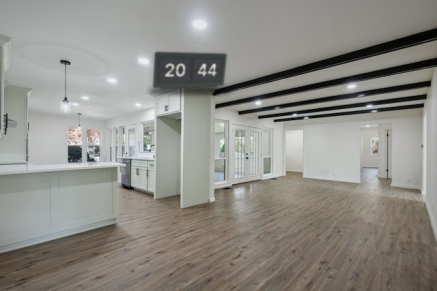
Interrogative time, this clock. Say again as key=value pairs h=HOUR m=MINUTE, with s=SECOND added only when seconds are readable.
h=20 m=44
